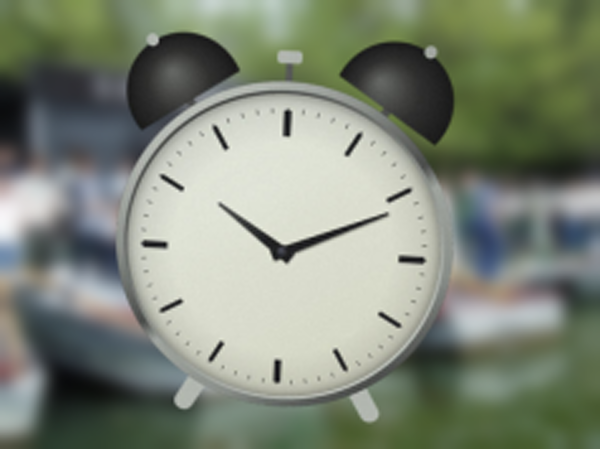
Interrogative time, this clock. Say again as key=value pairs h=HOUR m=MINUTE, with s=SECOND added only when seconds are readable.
h=10 m=11
